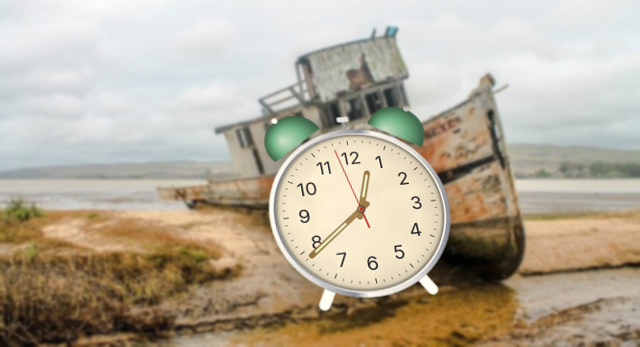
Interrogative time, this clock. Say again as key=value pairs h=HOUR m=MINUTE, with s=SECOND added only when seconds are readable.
h=12 m=38 s=58
